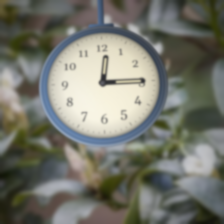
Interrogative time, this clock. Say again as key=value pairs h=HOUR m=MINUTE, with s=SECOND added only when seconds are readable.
h=12 m=15
